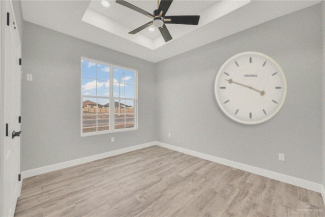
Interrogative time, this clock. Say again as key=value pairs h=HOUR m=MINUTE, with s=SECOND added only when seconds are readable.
h=3 m=48
